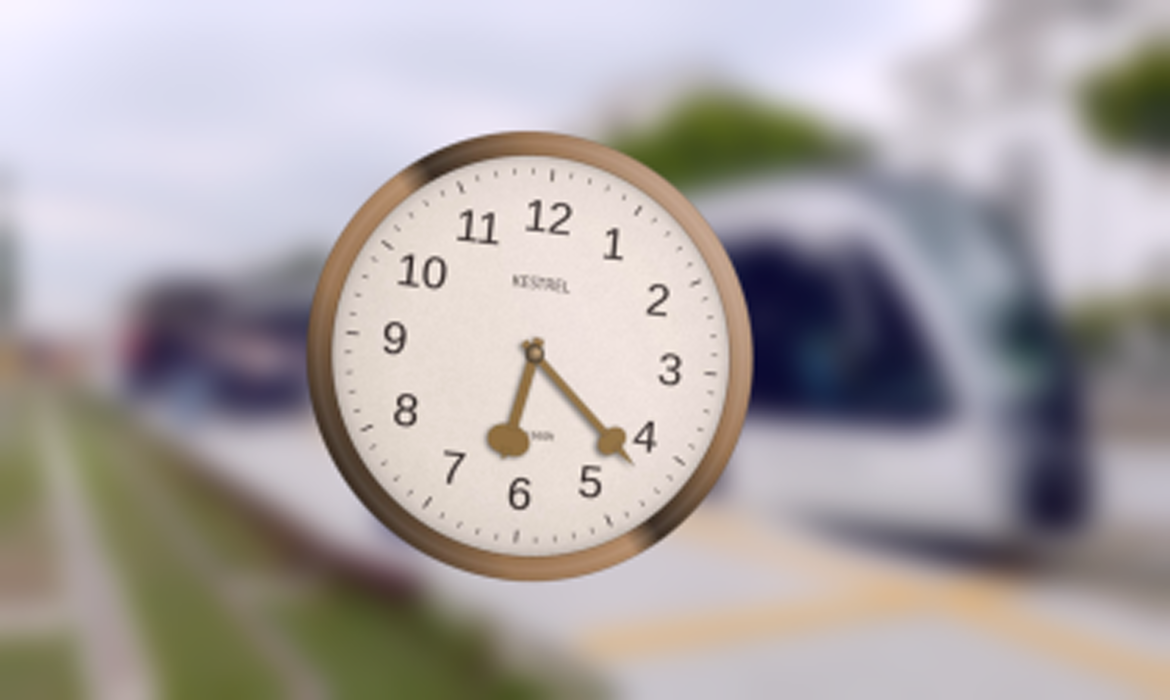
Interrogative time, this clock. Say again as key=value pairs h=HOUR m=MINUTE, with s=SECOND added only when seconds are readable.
h=6 m=22
